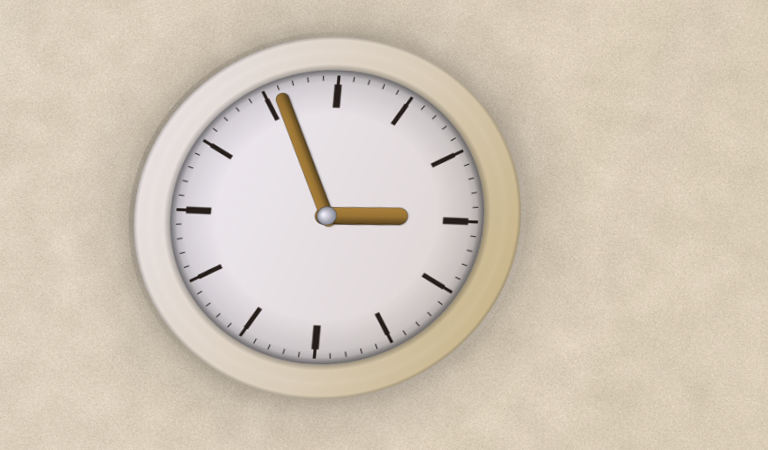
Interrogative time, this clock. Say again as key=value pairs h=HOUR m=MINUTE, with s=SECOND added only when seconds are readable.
h=2 m=56
